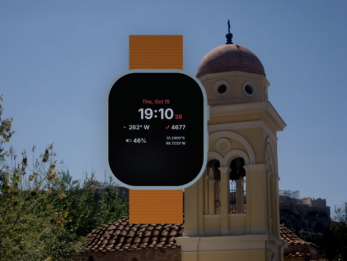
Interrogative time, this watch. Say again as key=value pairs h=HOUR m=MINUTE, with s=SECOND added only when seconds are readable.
h=19 m=10
